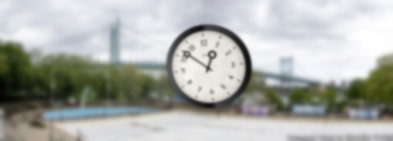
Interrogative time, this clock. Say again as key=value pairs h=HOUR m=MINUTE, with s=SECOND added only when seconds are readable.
h=12 m=52
